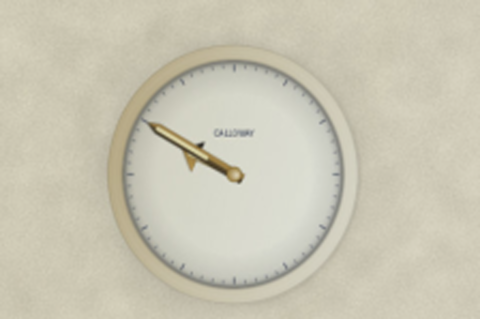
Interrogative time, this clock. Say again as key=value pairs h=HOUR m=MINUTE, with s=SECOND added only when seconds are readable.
h=9 m=50
